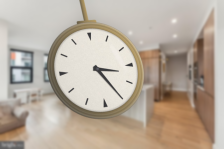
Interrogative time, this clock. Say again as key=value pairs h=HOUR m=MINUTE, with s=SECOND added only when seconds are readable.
h=3 m=25
